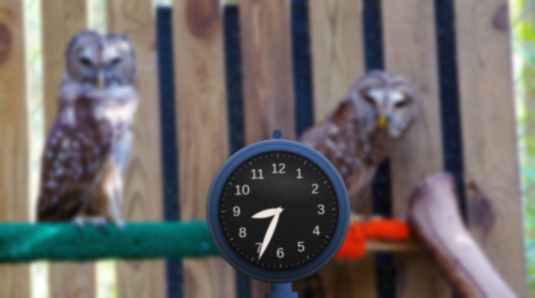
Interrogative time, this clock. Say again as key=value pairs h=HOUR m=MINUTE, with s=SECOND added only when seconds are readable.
h=8 m=34
